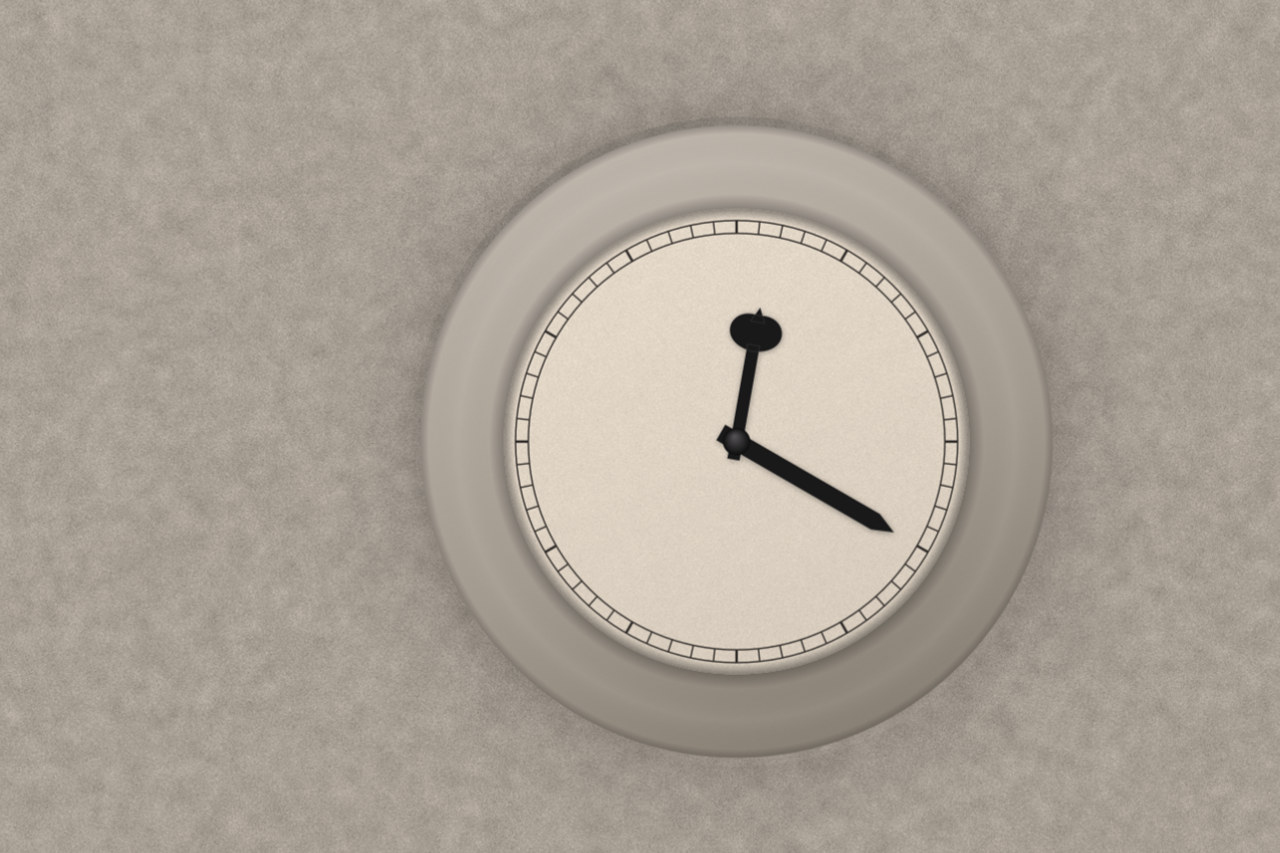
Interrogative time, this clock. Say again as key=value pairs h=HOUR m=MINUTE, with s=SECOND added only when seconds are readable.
h=12 m=20
